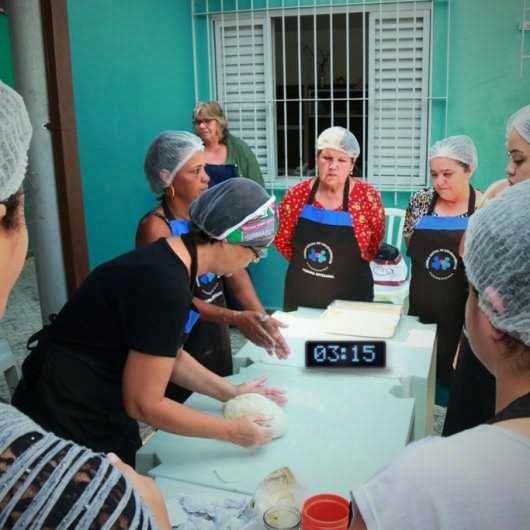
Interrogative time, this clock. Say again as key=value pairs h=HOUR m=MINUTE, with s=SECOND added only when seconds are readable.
h=3 m=15
